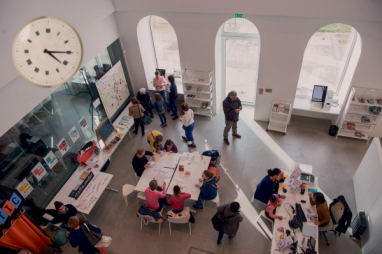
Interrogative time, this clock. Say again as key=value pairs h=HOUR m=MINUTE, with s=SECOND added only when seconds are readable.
h=4 m=15
